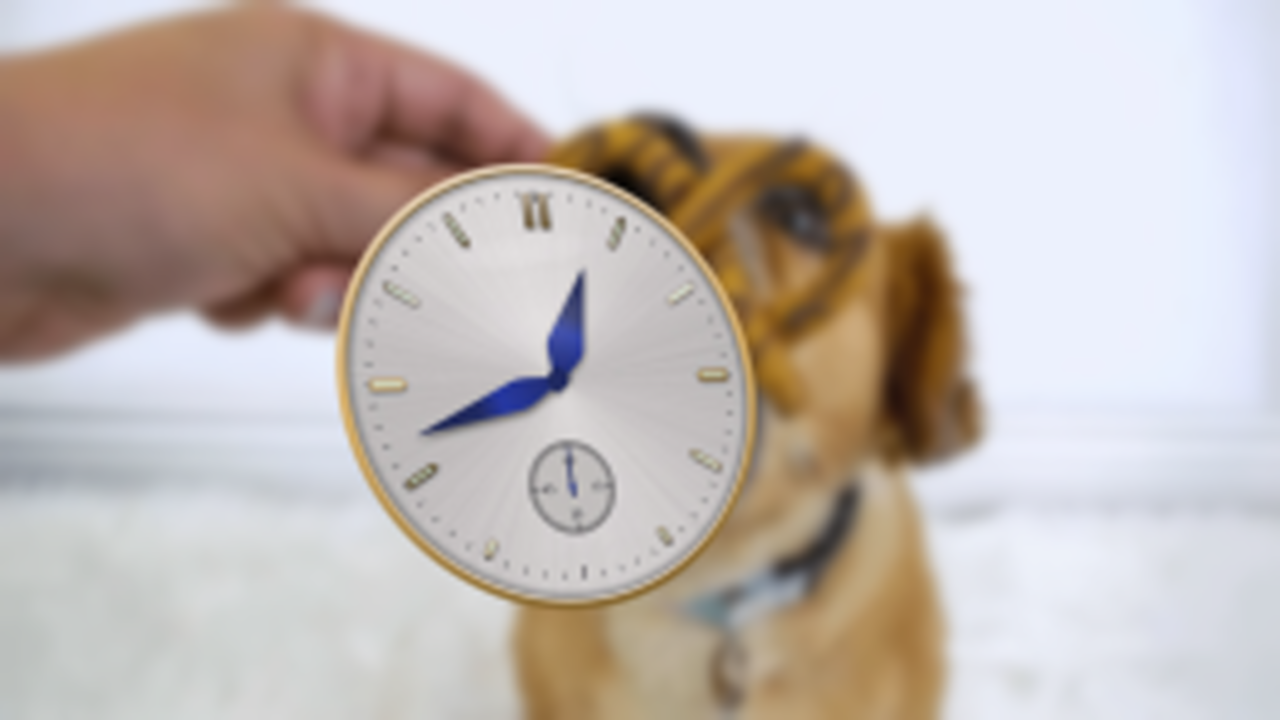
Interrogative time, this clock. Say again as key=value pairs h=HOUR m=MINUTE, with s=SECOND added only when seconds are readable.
h=12 m=42
